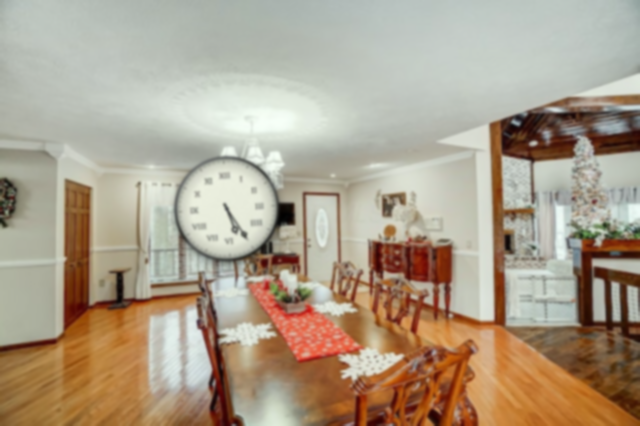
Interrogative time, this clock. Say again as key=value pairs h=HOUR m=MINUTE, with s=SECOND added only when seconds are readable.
h=5 m=25
